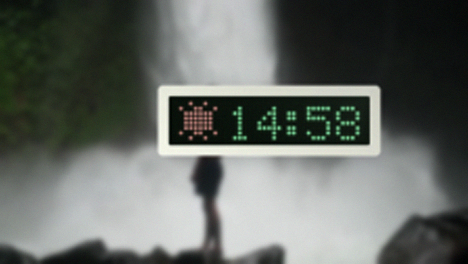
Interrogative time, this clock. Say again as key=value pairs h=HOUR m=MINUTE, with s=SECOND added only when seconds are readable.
h=14 m=58
